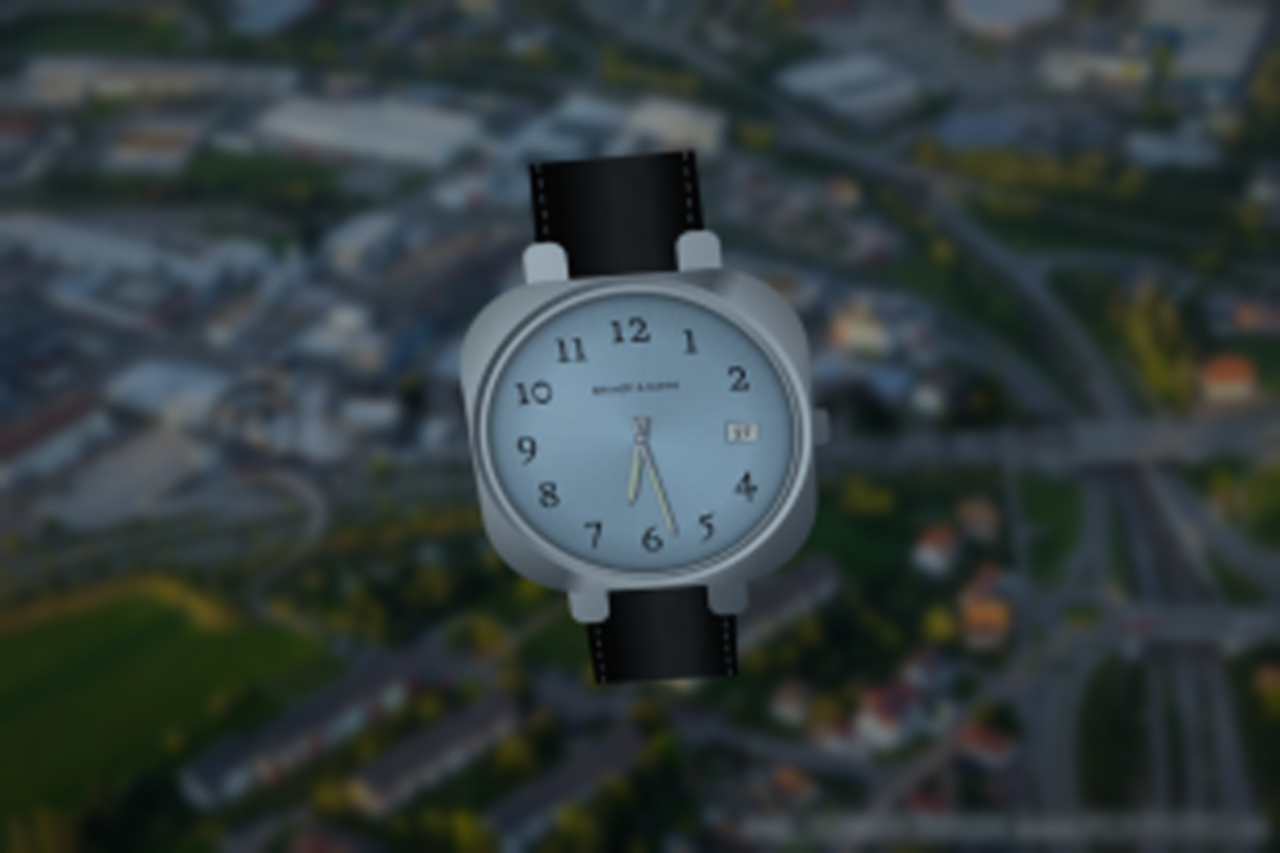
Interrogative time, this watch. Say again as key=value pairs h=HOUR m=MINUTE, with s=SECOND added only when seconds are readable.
h=6 m=28
